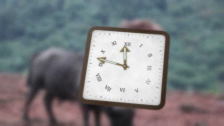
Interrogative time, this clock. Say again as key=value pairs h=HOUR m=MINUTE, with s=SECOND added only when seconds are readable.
h=11 m=47
